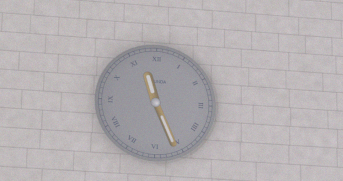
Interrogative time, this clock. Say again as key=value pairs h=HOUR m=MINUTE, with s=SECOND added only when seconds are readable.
h=11 m=26
